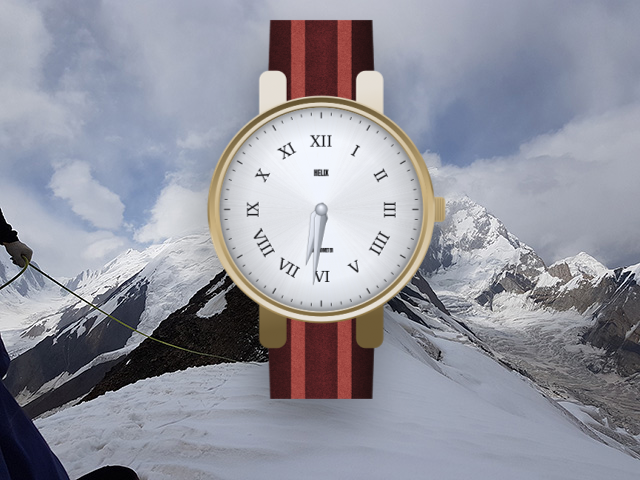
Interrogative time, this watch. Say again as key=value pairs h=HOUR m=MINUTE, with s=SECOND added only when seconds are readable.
h=6 m=31
